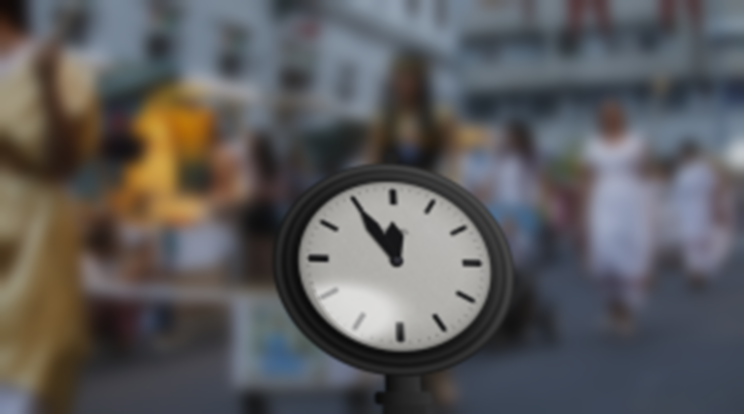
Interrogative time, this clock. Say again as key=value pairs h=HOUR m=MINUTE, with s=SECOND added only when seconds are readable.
h=11 m=55
